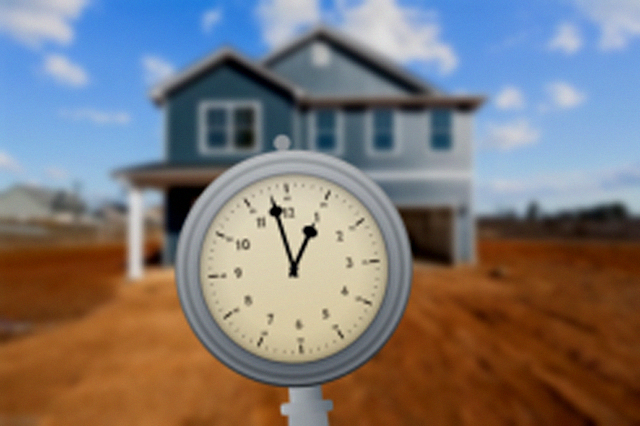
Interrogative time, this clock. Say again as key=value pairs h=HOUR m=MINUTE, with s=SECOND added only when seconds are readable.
h=12 m=58
